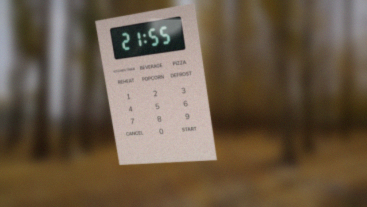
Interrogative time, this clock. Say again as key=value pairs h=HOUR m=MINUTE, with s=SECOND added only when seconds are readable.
h=21 m=55
